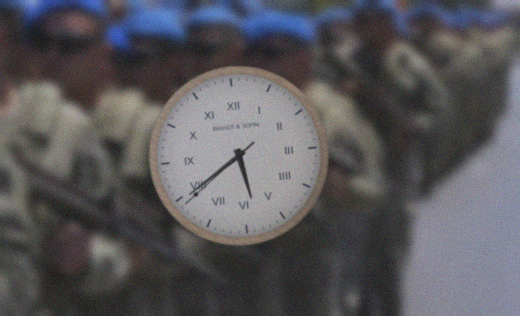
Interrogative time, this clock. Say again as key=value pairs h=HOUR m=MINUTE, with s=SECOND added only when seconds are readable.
h=5 m=39 s=39
